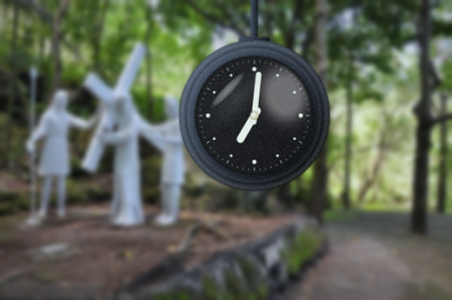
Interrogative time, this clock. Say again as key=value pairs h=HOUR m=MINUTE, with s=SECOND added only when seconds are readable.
h=7 m=1
